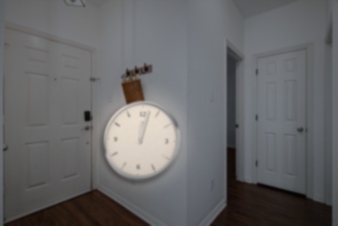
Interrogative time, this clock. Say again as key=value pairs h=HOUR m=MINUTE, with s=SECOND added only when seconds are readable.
h=12 m=2
